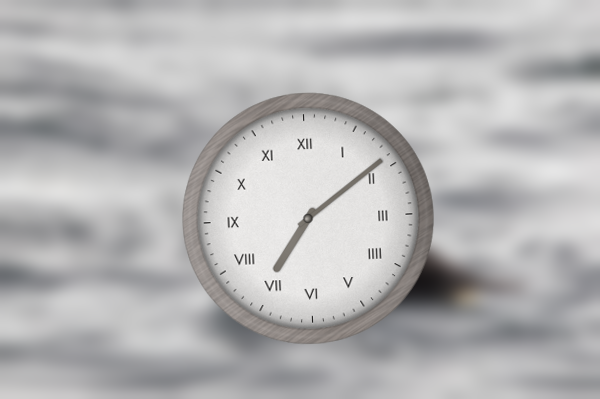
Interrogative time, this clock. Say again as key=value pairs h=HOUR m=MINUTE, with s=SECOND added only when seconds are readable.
h=7 m=9
